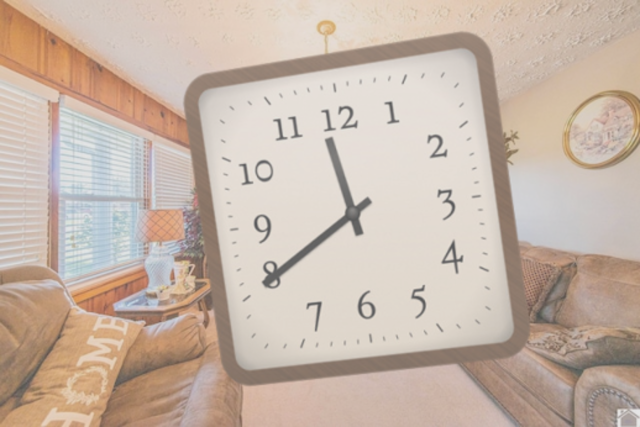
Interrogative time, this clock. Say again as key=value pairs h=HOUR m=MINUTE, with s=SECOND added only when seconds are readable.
h=11 m=40
